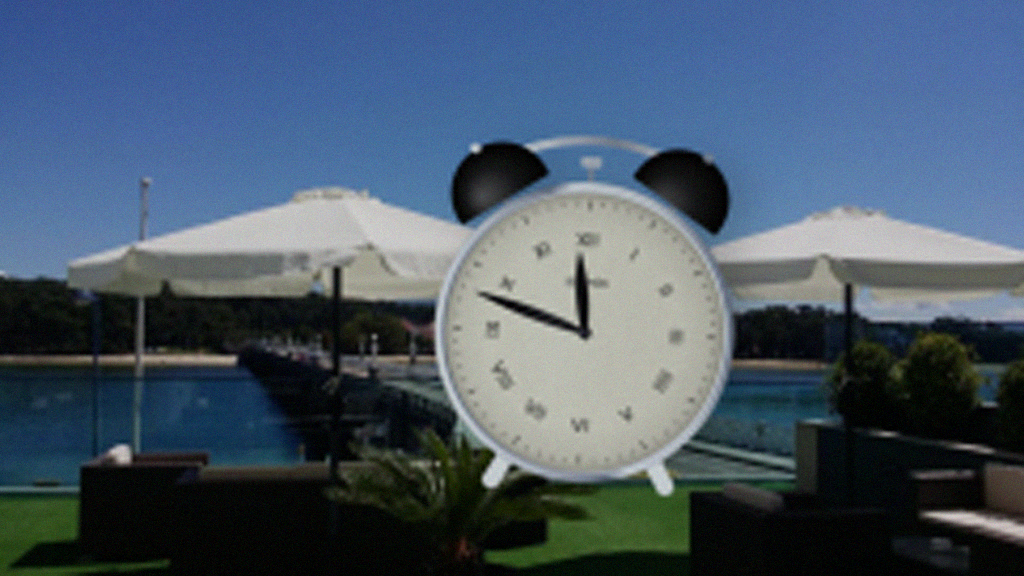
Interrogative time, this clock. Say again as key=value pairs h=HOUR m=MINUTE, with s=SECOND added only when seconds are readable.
h=11 m=48
